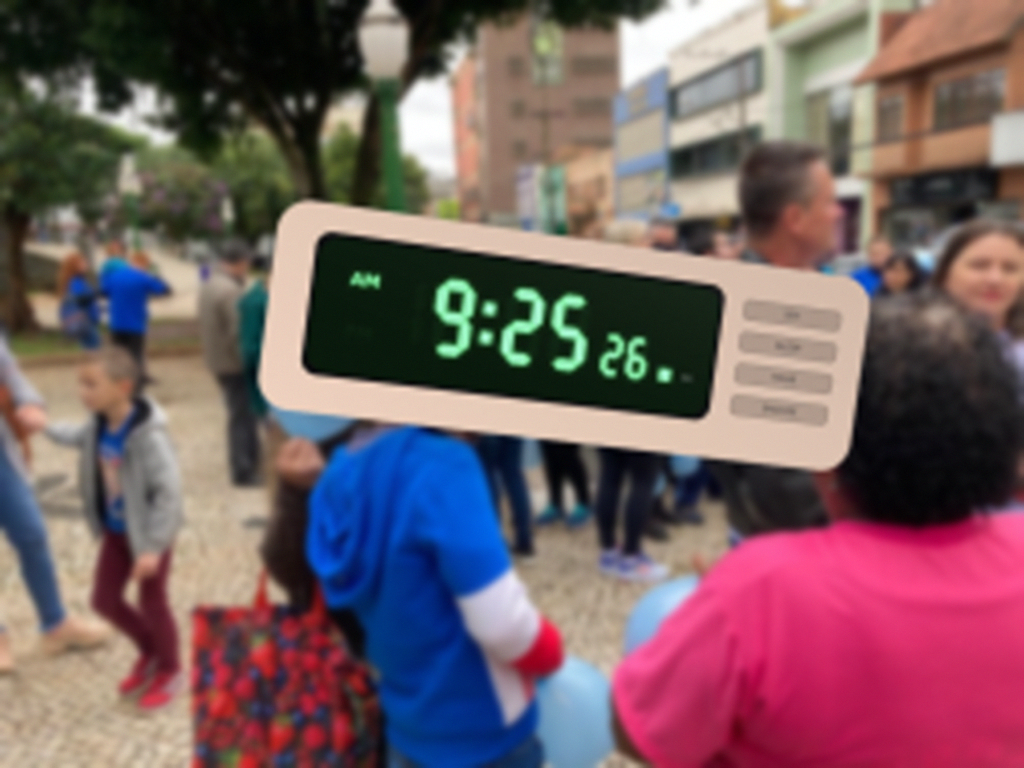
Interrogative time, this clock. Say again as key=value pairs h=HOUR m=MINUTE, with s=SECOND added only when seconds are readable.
h=9 m=25 s=26
